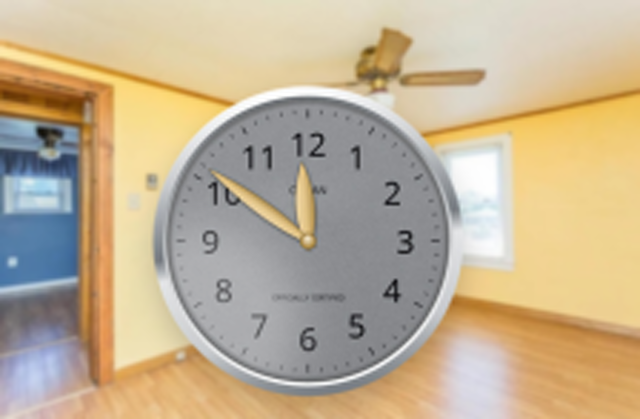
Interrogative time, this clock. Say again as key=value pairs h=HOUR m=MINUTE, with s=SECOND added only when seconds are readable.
h=11 m=51
